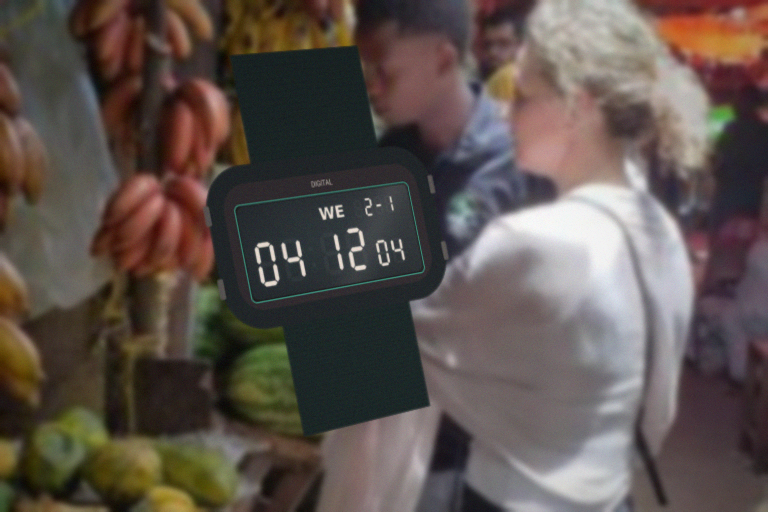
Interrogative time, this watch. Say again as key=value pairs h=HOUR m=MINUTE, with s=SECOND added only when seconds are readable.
h=4 m=12 s=4
